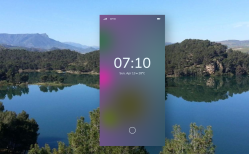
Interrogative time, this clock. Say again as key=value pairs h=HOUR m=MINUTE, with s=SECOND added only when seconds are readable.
h=7 m=10
